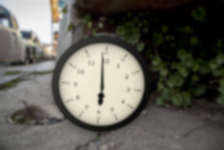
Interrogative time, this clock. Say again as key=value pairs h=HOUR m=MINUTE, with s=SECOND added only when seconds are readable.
h=5 m=59
